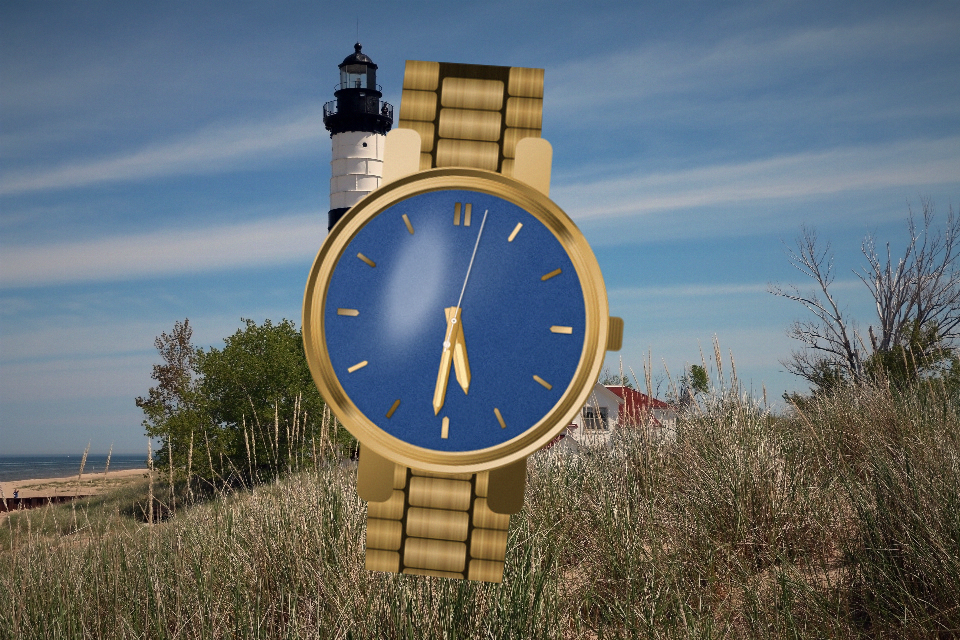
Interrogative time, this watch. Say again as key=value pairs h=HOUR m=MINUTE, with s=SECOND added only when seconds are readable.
h=5 m=31 s=2
